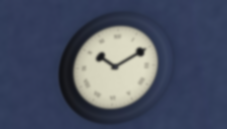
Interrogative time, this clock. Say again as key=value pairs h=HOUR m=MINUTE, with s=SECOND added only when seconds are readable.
h=10 m=10
